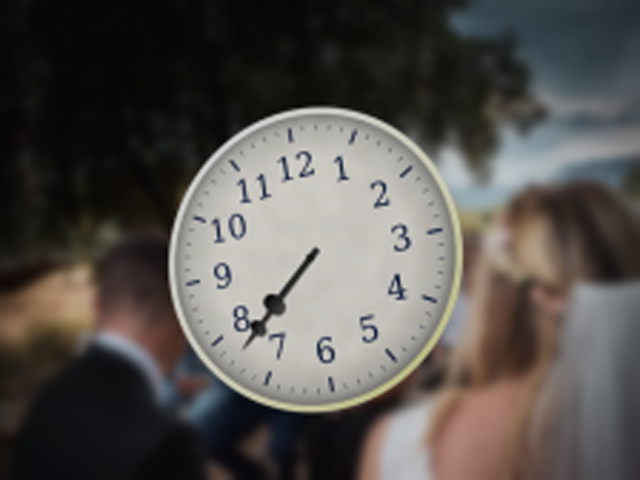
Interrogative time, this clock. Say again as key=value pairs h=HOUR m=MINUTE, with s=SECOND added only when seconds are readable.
h=7 m=38
